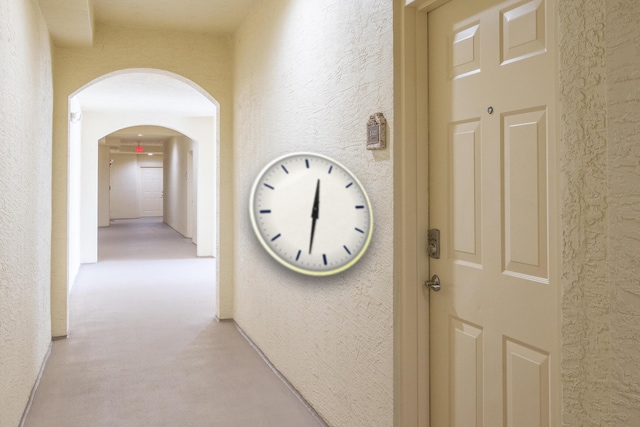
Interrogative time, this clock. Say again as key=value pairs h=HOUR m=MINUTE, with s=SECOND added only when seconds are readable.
h=12 m=33
